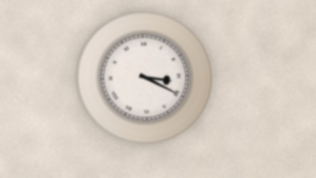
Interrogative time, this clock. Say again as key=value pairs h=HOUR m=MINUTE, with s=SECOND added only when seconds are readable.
h=3 m=20
